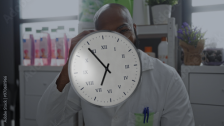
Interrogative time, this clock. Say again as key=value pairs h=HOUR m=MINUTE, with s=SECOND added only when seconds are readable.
h=6 m=54
